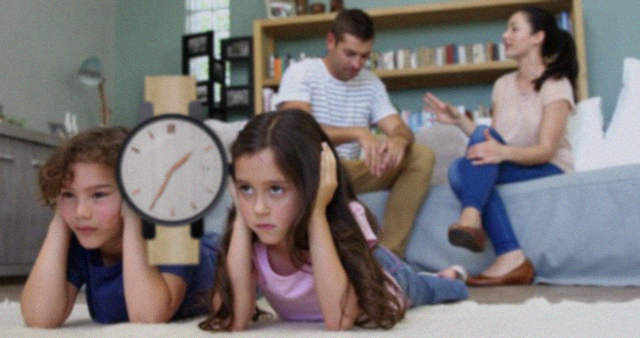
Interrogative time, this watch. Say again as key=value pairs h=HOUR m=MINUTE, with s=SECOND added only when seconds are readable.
h=1 m=35
